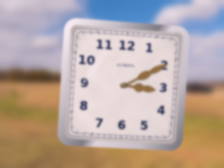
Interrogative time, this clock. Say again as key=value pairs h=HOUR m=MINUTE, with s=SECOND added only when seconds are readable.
h=3 m=10
